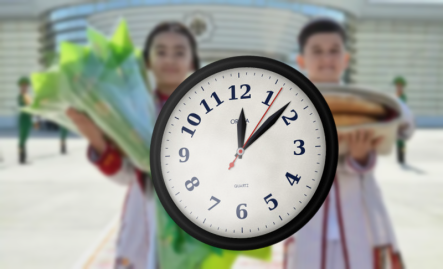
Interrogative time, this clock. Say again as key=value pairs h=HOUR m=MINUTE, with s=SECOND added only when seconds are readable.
h=12 m=8 s=6
